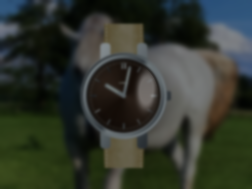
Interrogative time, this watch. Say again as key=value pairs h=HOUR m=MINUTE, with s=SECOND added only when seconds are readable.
h=10 m=2
